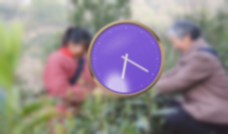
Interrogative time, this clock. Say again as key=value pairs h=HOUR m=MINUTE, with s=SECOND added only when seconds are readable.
h=6 m=20
